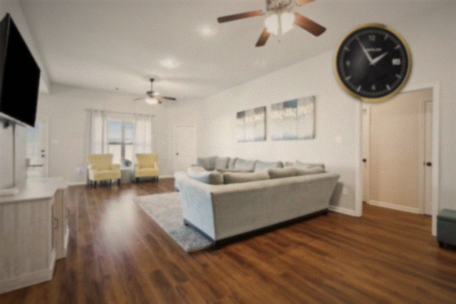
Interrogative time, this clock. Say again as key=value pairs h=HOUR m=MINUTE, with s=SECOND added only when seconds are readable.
h=1 m=55
